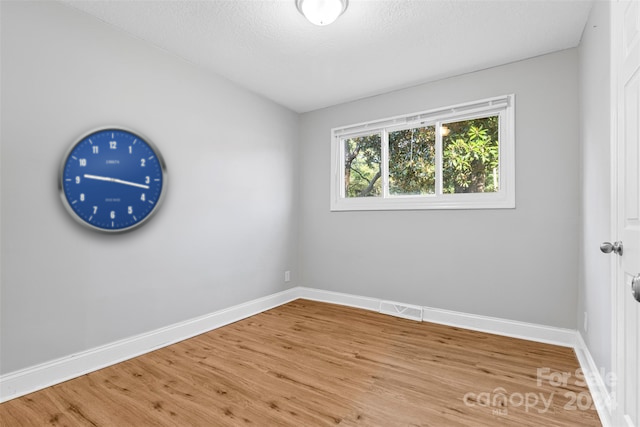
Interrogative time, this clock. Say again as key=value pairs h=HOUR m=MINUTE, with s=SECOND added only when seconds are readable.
h=9 m=17
